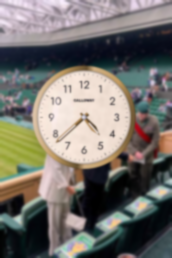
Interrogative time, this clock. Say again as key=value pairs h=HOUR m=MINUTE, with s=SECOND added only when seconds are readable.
h=4 m=38
